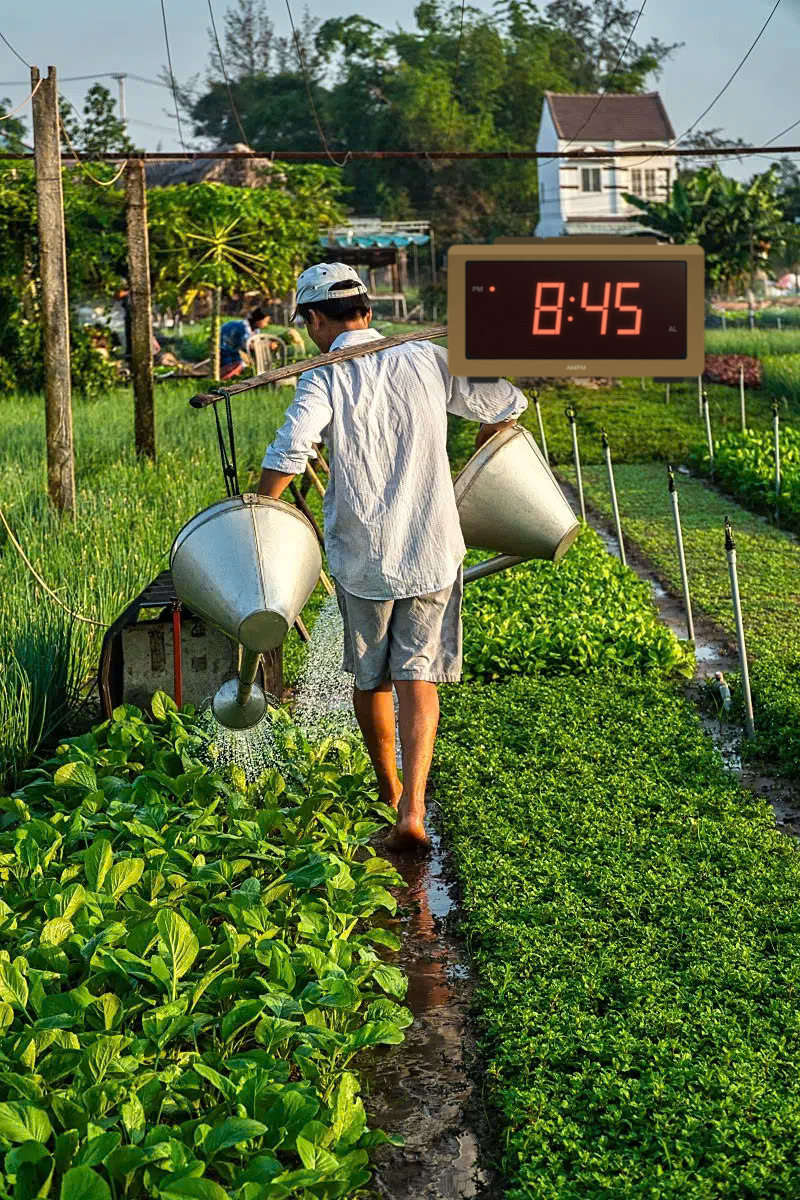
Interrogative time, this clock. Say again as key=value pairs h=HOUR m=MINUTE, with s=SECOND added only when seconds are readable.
h=8 m=45
